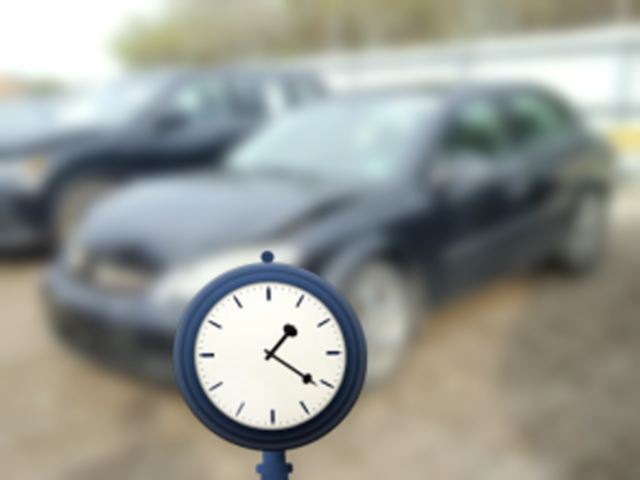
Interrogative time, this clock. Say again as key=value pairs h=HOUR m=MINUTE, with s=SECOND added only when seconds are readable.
h=1 m=21
